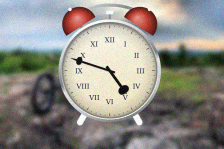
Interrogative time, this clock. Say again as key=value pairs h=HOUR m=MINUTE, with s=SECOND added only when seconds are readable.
h=4 m=48
